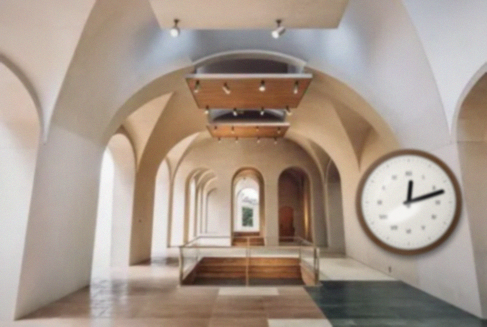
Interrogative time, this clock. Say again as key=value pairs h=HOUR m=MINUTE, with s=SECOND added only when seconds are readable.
h=12 m=12
